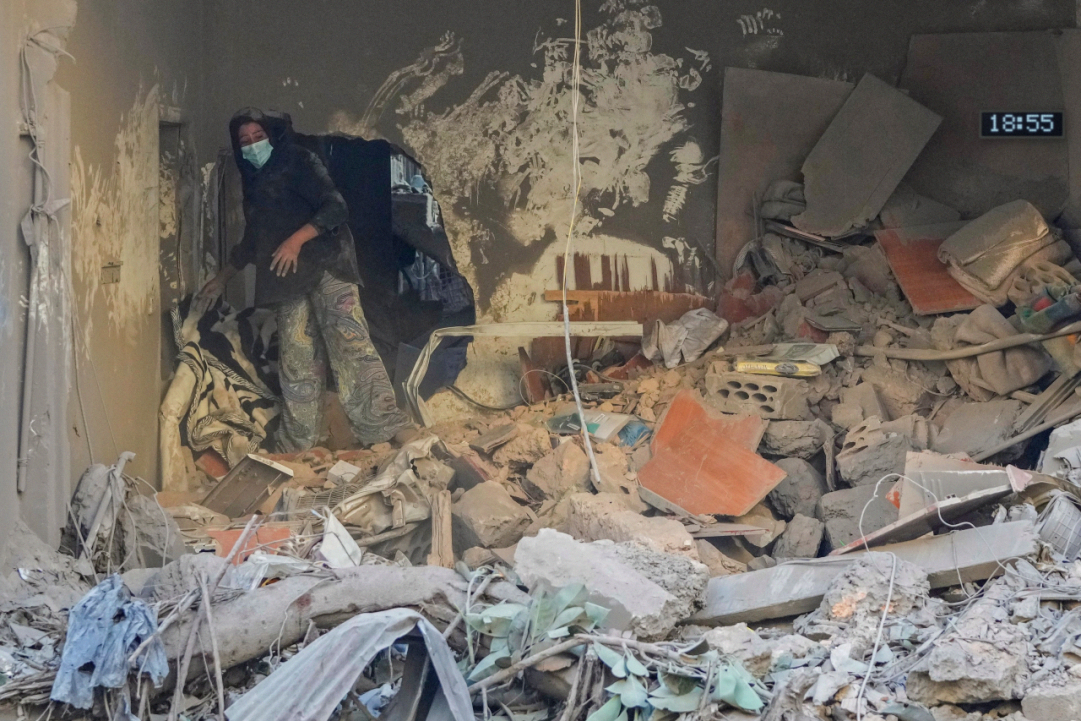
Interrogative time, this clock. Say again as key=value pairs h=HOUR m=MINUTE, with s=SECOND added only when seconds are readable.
h=18 m=55
